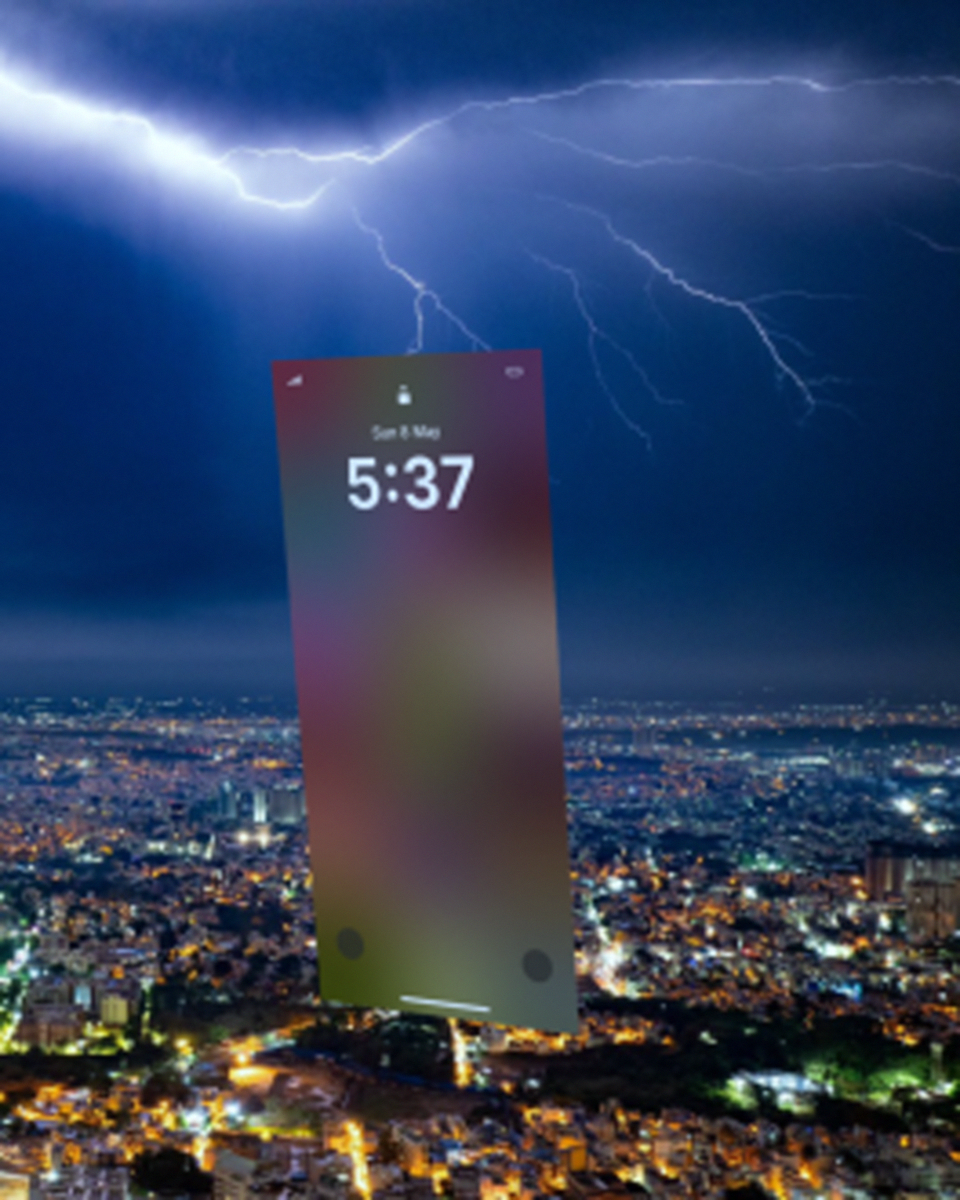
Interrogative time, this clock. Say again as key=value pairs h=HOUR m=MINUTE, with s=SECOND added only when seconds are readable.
h=5 m=37
